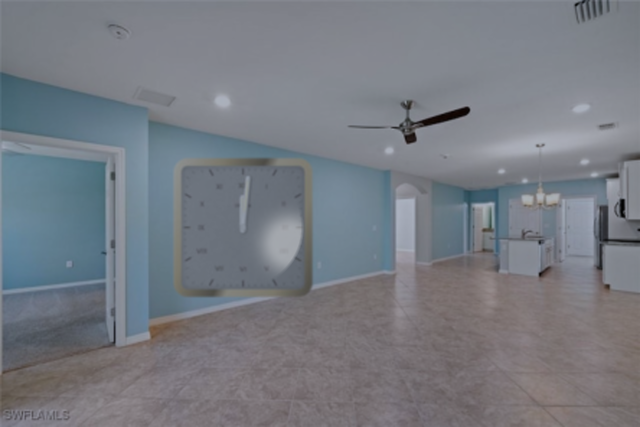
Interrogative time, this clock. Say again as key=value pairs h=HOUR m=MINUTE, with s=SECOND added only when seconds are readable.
h=12 m=1
